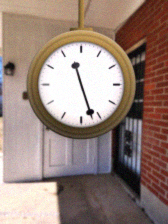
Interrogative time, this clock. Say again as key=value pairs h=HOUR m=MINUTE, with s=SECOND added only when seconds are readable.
h=11 m=27
